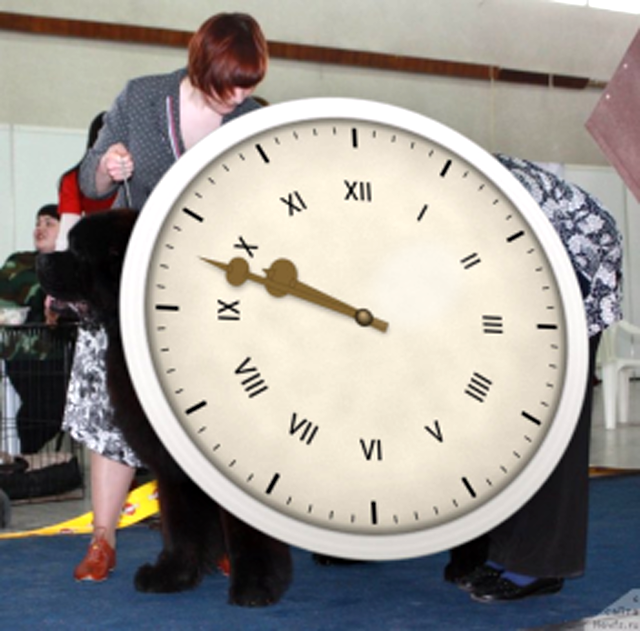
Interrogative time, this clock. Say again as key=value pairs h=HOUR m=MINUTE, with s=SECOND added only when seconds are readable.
h=9 m=48
